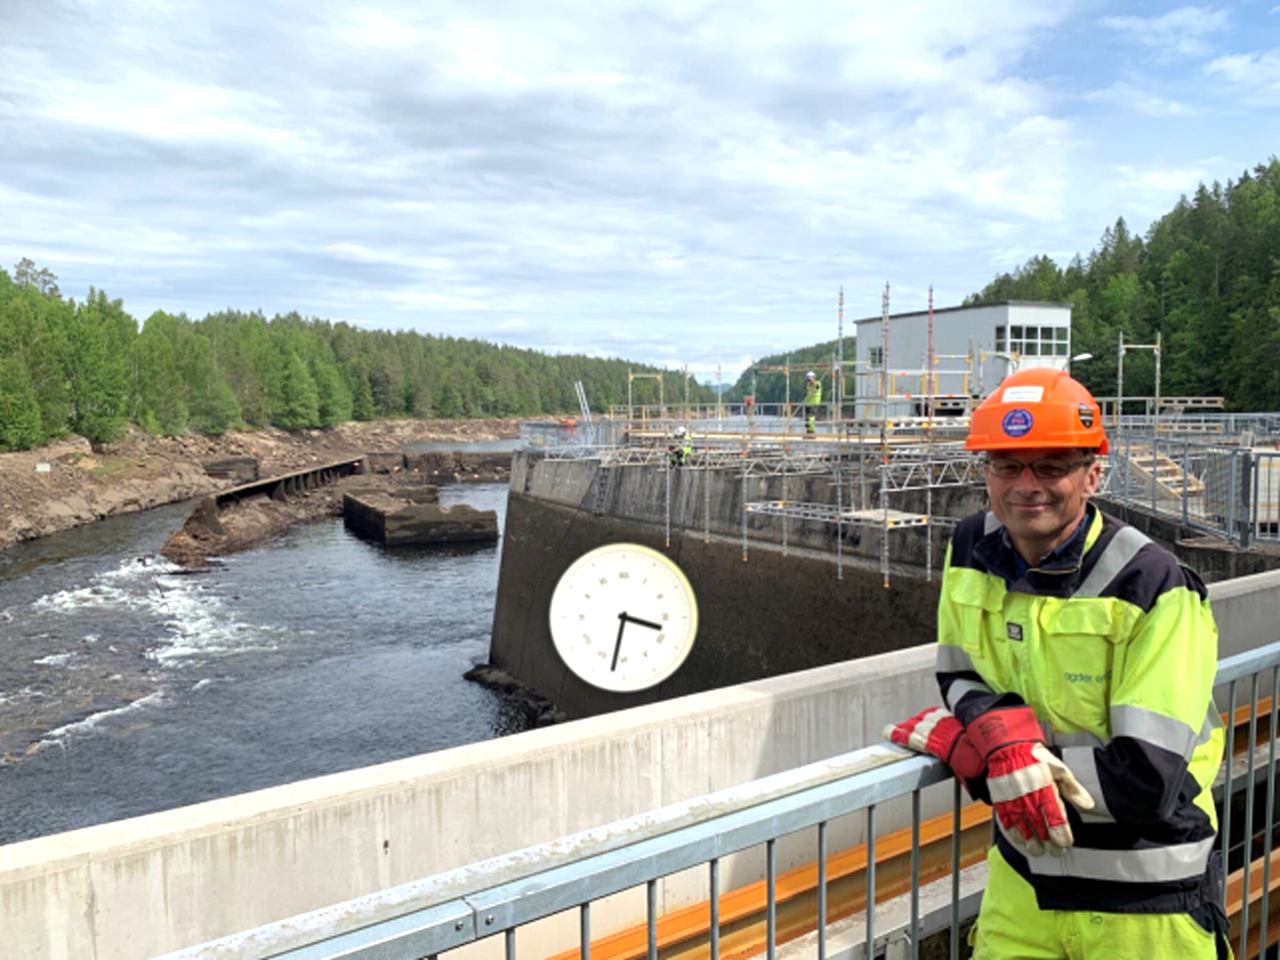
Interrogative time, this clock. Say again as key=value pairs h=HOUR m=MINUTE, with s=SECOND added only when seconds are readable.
h=3 m=32
